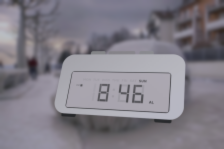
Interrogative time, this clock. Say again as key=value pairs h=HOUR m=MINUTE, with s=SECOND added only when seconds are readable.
h=8 m=46
